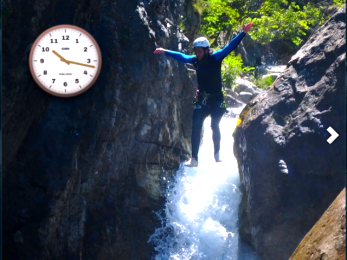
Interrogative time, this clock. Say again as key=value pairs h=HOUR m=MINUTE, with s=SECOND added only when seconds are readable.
h=10 m=17
